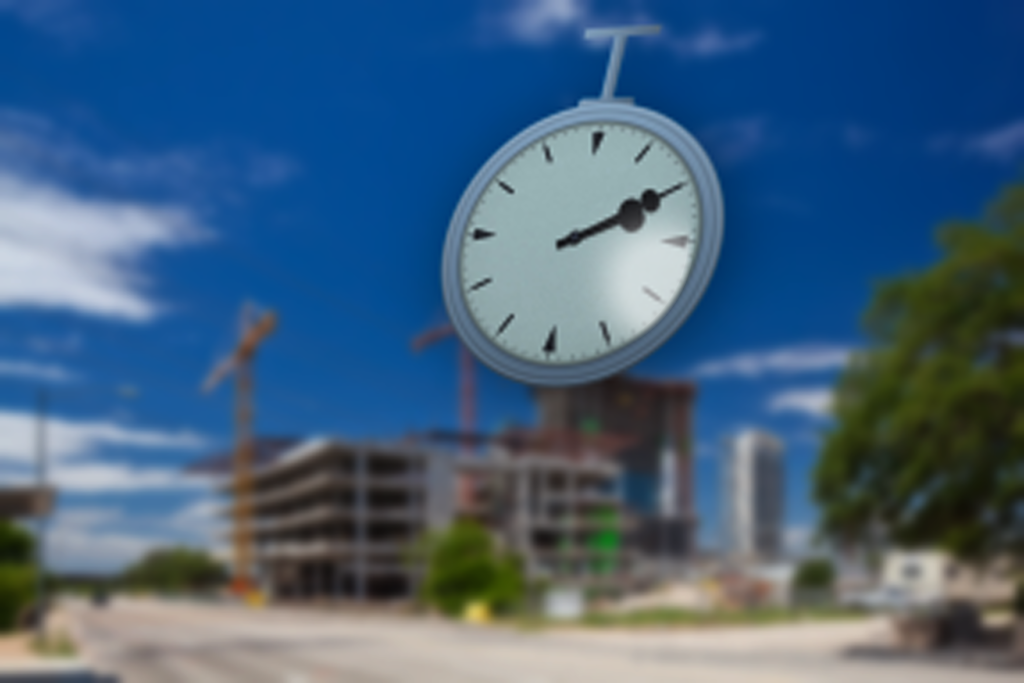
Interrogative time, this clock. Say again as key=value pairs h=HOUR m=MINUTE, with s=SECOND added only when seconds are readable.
h=2 m=10
